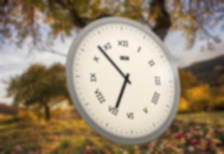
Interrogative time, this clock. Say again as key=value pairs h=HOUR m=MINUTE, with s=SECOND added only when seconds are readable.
h=6 m=53
